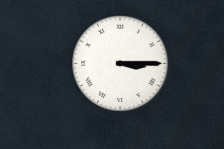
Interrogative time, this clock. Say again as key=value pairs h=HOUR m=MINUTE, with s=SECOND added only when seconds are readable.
h=3 m=15
